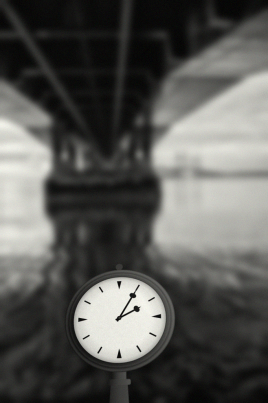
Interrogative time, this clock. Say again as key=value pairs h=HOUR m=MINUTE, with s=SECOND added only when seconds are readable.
h=2 m=5
